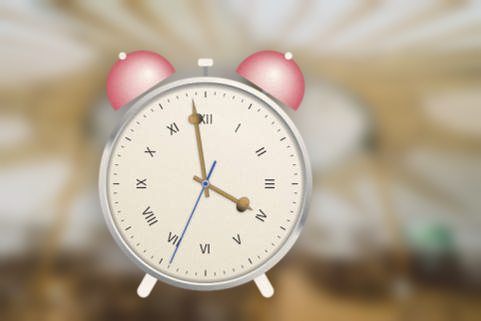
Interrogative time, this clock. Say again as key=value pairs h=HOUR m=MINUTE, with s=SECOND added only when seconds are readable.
h=3 m=58 s=34
